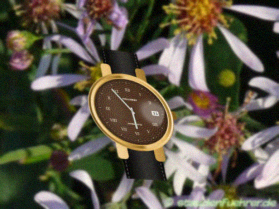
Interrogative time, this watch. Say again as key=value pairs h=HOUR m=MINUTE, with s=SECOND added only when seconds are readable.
h=5 m=54
